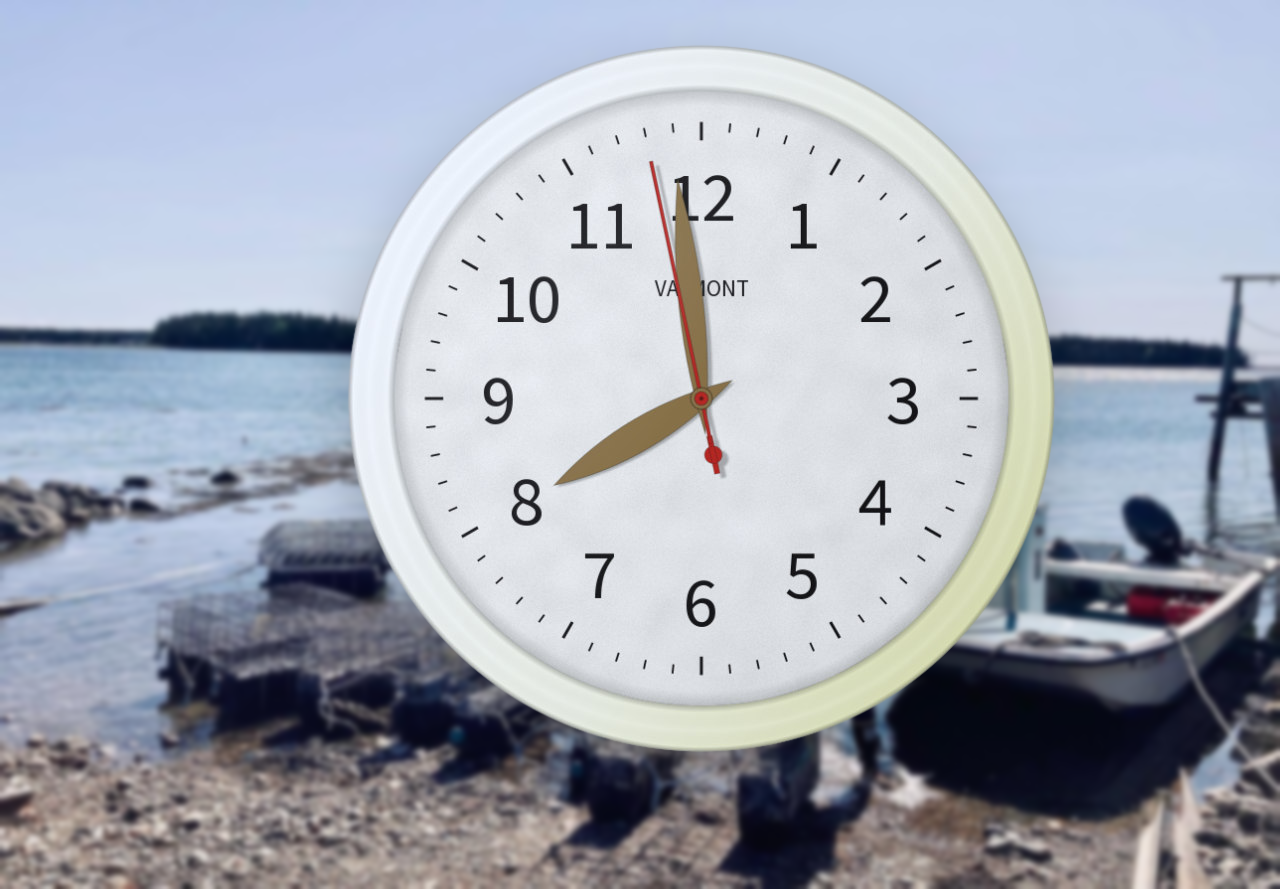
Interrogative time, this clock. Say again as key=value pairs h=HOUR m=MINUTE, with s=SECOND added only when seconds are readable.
h=7 m=58 s=58
